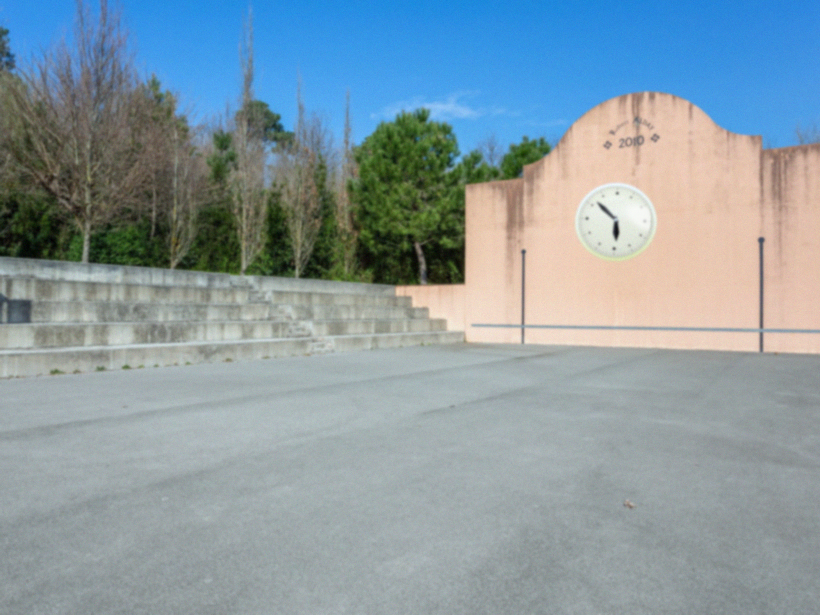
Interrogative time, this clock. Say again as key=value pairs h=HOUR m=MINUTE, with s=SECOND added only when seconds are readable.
h=5 m=52
